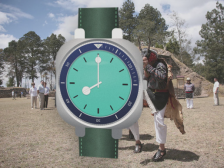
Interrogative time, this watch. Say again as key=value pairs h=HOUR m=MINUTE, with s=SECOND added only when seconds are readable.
h=8 m=0
